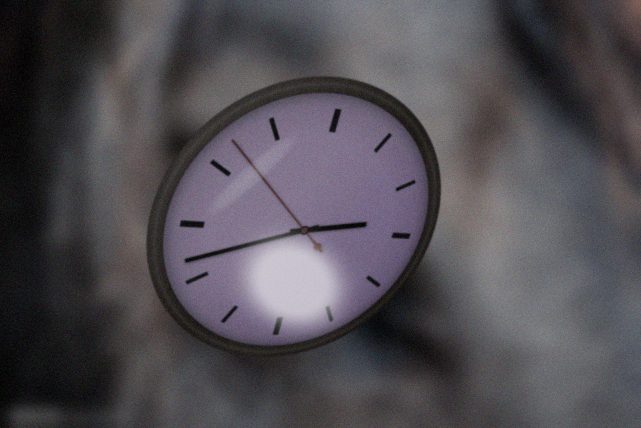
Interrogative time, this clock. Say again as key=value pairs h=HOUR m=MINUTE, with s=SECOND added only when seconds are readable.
h=2 m=41 s=52
